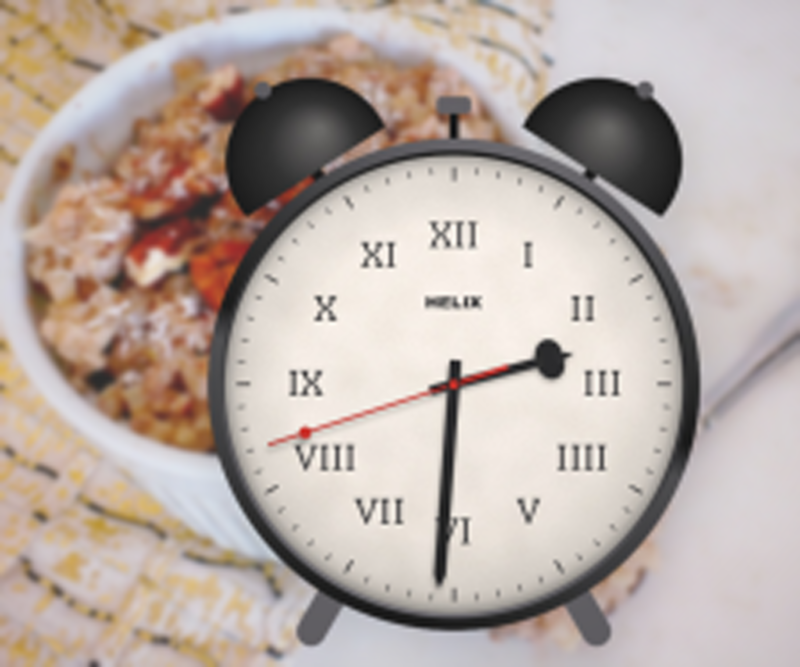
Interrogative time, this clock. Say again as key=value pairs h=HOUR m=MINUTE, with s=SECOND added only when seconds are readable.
h=2 m=30 s=42
